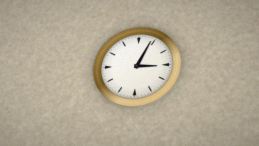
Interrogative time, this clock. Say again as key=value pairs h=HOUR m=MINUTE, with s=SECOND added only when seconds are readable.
h=3 m=4
